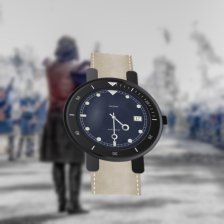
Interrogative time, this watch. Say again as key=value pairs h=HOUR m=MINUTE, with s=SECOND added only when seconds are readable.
h=4 m=30
